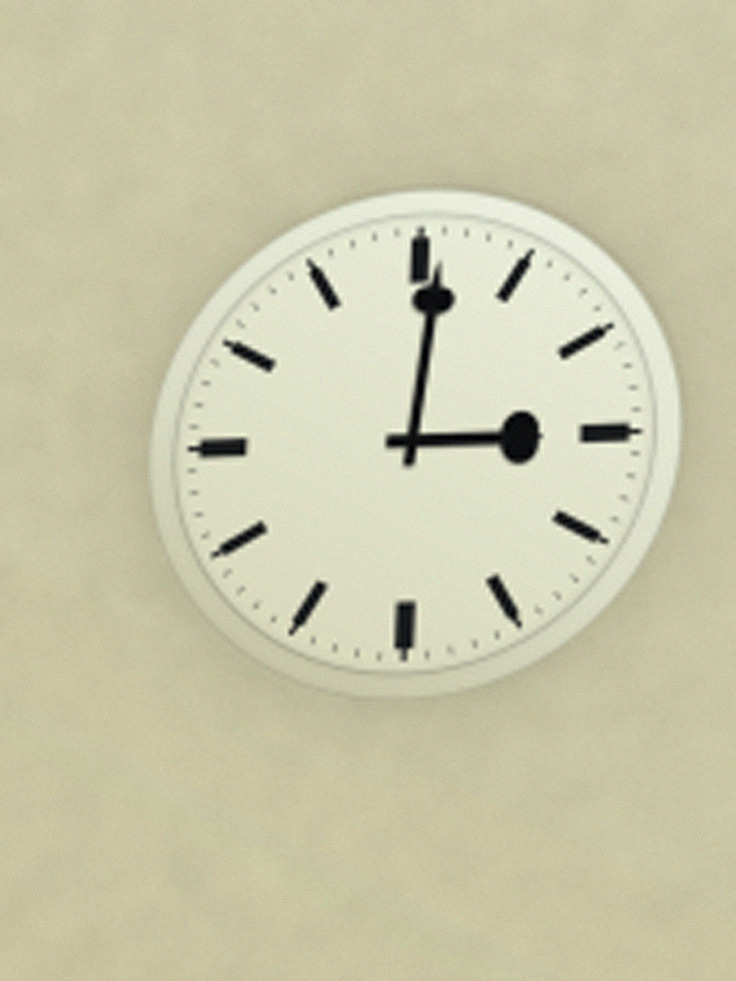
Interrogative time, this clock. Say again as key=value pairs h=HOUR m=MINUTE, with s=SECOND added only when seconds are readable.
h=3 m=1
